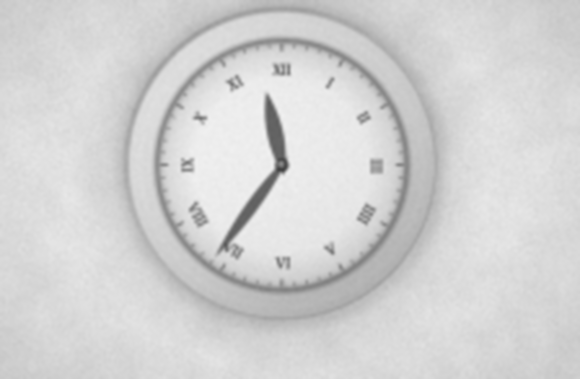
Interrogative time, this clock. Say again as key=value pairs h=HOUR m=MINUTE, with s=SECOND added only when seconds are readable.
h=11 m=36
